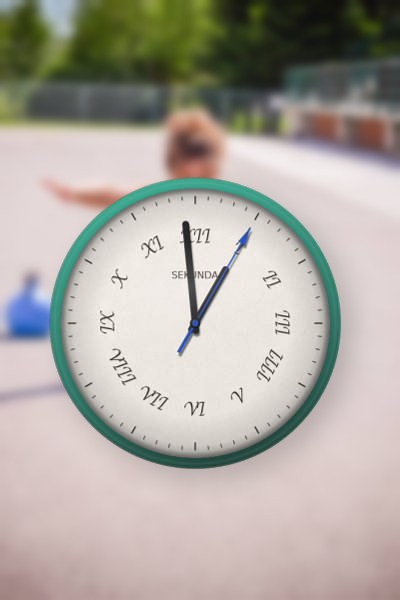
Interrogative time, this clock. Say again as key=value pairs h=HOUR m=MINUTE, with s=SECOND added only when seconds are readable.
h=12 m=59 s=5
